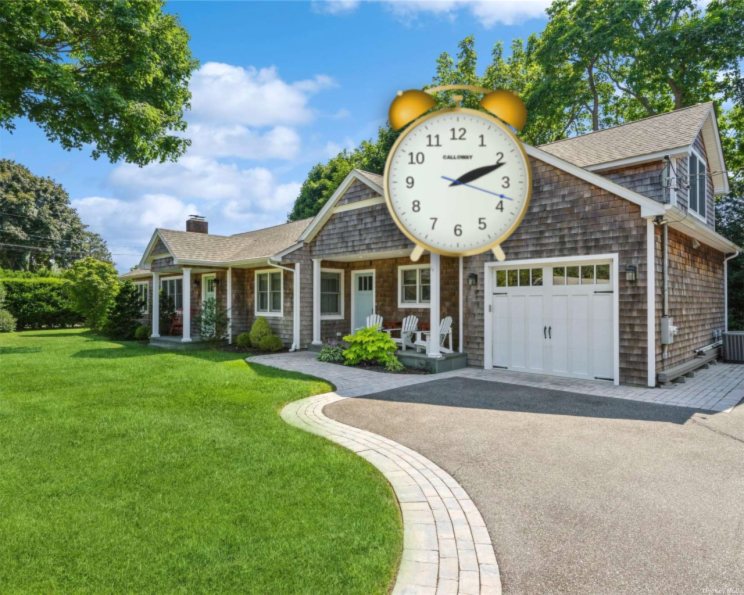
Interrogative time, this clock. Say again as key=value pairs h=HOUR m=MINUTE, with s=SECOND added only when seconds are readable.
h=2 m=11 s=18
